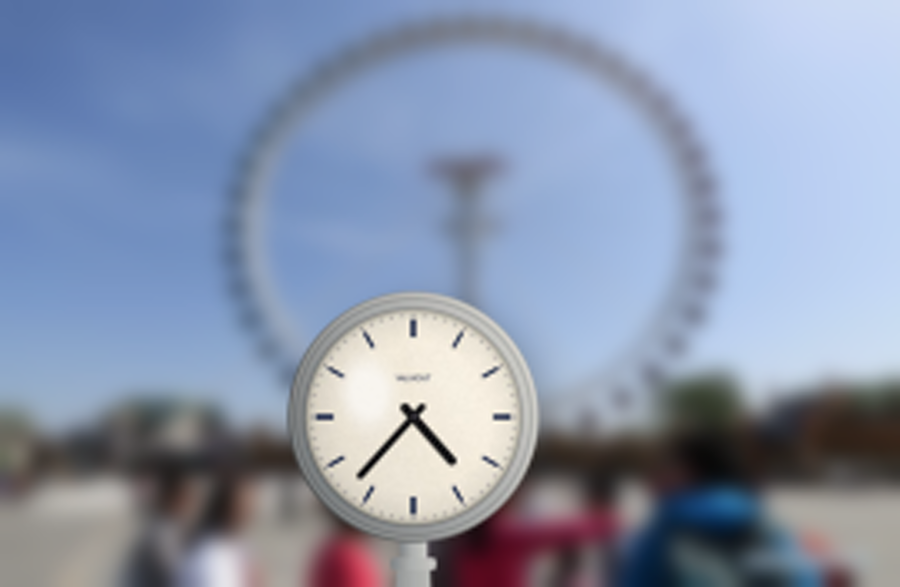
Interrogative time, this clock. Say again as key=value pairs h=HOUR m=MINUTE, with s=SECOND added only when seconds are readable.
h=4 m=37
